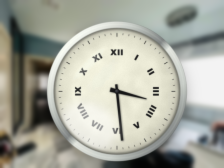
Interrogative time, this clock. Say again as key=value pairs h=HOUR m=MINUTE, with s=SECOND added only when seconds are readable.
h=3 m=29
